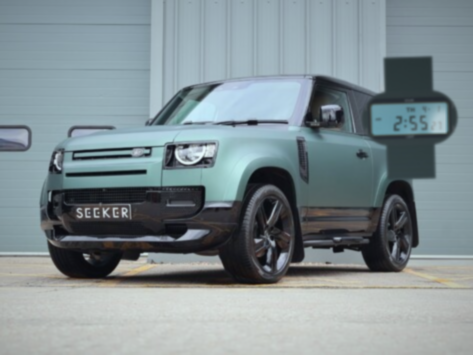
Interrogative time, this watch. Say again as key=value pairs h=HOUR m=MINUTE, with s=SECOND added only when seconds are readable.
h=2 m=55
